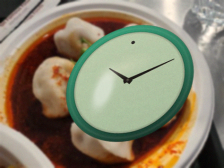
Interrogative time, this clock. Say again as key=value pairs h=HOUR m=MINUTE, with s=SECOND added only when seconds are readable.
h=10 m=11
